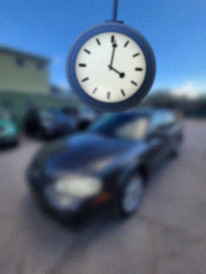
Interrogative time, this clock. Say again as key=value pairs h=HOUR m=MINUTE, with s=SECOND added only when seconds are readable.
h=4 m=1
